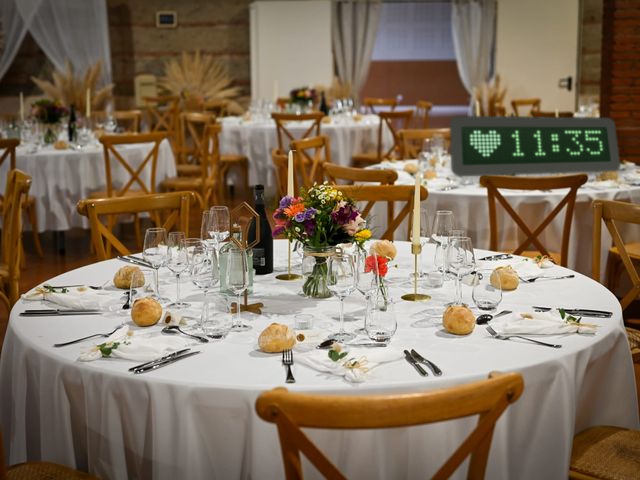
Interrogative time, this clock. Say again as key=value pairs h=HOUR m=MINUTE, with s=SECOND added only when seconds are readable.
h=11 m=35
